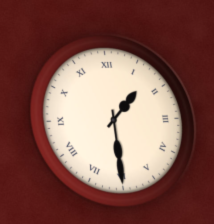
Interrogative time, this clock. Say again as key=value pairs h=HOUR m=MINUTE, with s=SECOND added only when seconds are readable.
h=1 m=30
